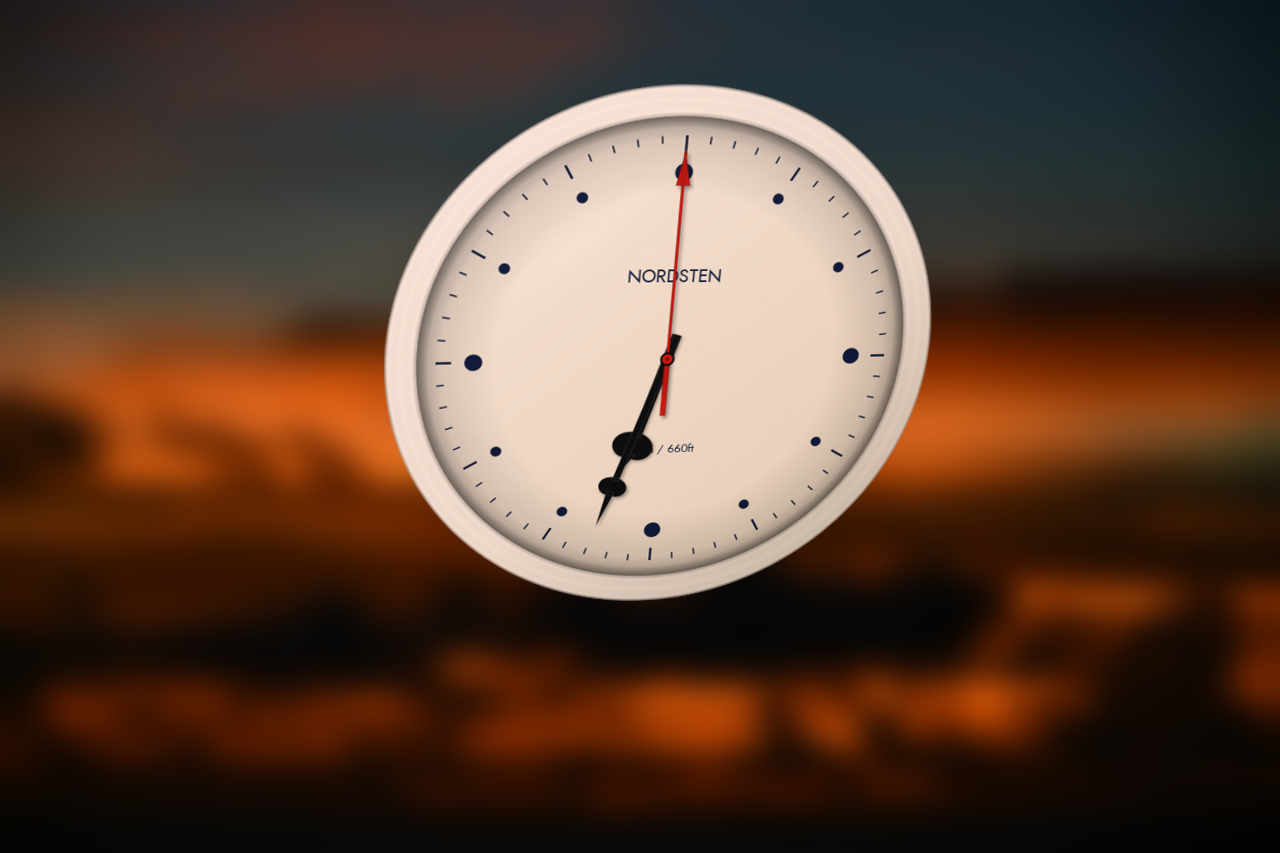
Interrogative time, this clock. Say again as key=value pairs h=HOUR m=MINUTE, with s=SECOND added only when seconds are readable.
h=6 m=33 s=0
